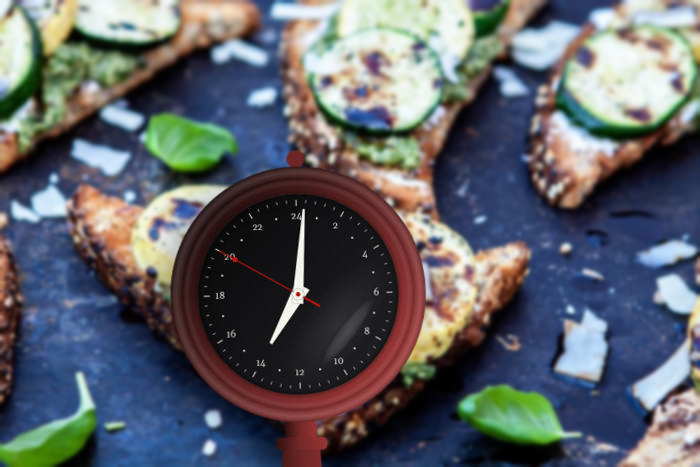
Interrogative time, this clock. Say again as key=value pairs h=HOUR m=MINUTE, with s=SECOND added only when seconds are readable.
h=14 m=0 s=50
